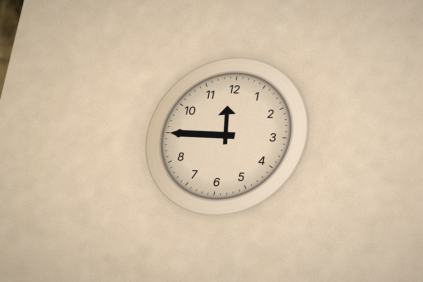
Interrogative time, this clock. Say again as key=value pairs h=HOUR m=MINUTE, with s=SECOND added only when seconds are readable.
h=11 m=45
